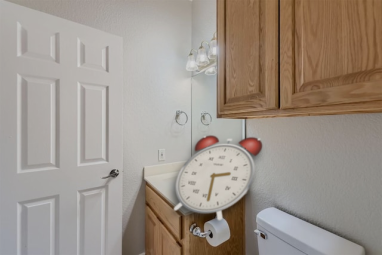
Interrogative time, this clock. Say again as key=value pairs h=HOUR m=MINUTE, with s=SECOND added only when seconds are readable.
h=2 m=28
